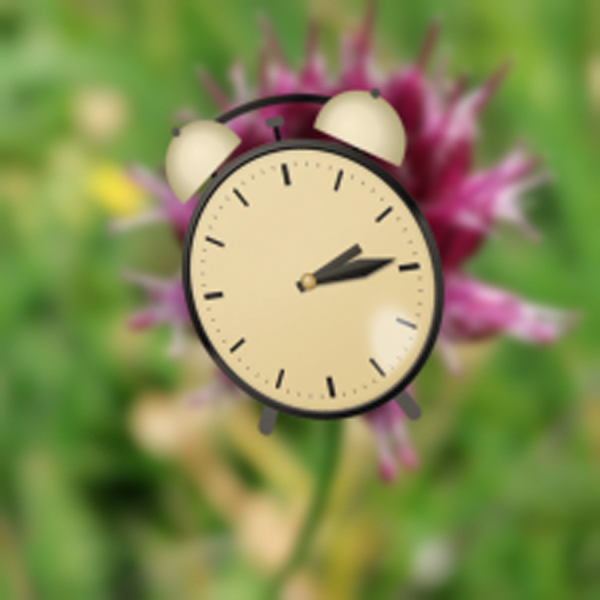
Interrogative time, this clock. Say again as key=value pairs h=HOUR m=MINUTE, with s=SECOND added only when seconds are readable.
h=2 m=14
